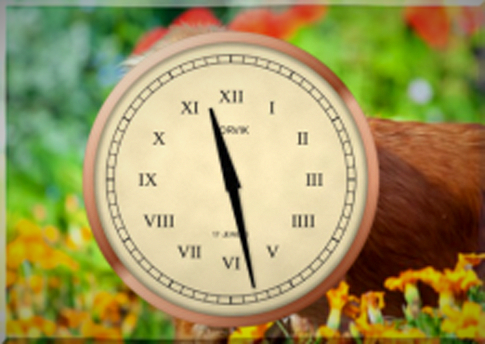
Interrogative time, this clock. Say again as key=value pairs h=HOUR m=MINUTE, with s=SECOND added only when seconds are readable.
h=11 m=28
